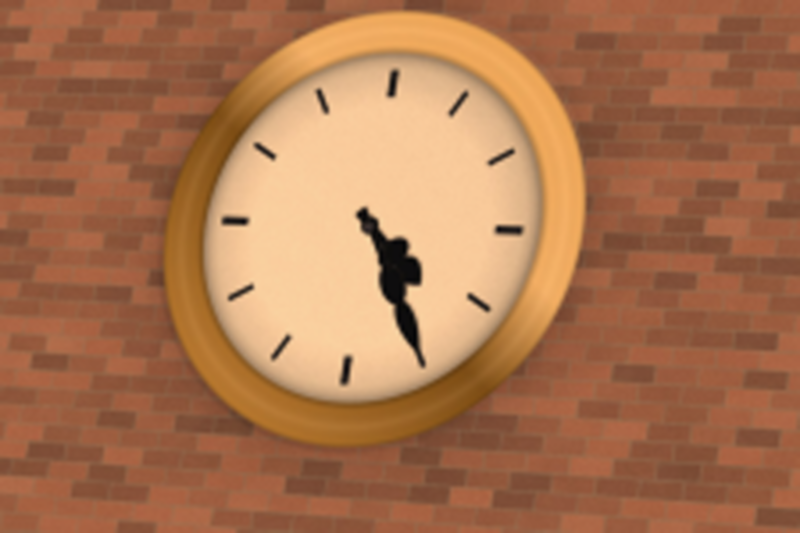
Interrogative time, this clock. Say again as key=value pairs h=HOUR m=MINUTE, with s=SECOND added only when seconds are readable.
h=4 m=25
